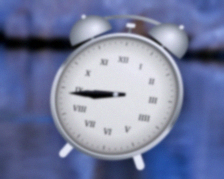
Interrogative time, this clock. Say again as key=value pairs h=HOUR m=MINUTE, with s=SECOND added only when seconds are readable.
h=8 m=44
